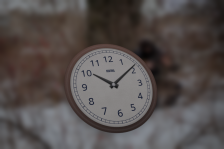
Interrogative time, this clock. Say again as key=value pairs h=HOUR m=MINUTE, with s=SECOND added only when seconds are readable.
h=10 m=9
